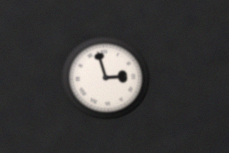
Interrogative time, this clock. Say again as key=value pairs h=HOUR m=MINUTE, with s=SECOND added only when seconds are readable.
h=2 m=58
